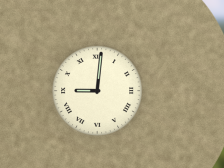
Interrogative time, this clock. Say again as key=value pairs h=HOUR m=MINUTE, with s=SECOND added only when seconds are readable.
h=9 m=1
